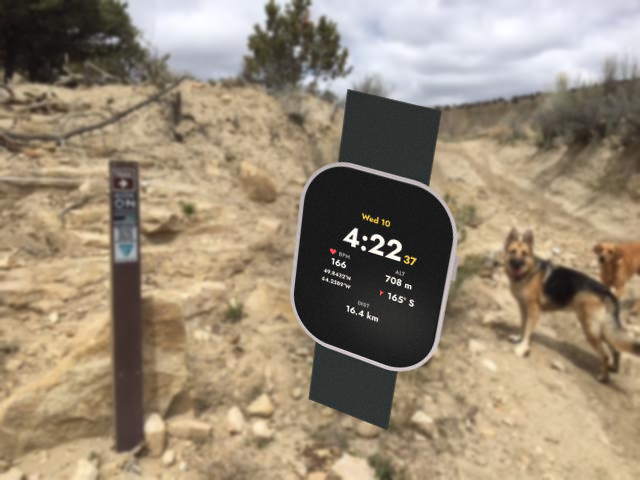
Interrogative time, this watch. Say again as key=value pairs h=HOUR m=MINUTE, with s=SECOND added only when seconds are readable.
h=4 m=22 s=37
